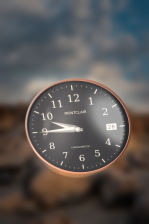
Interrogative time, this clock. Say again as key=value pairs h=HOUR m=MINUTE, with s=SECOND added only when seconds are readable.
h=9 m=45
